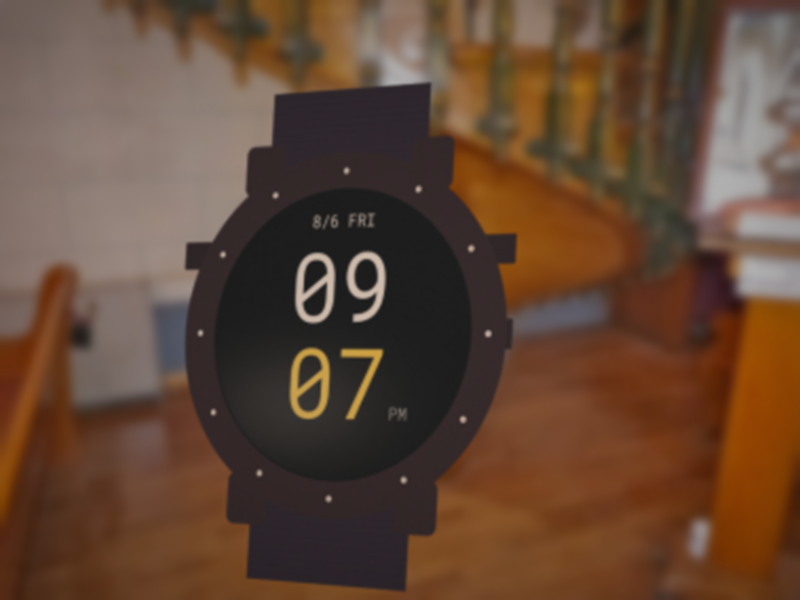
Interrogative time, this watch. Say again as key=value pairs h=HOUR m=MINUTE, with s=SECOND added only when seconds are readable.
h=9 m=7
